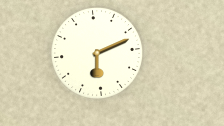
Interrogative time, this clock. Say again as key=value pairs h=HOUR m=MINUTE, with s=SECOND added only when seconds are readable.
h=6 m=12
